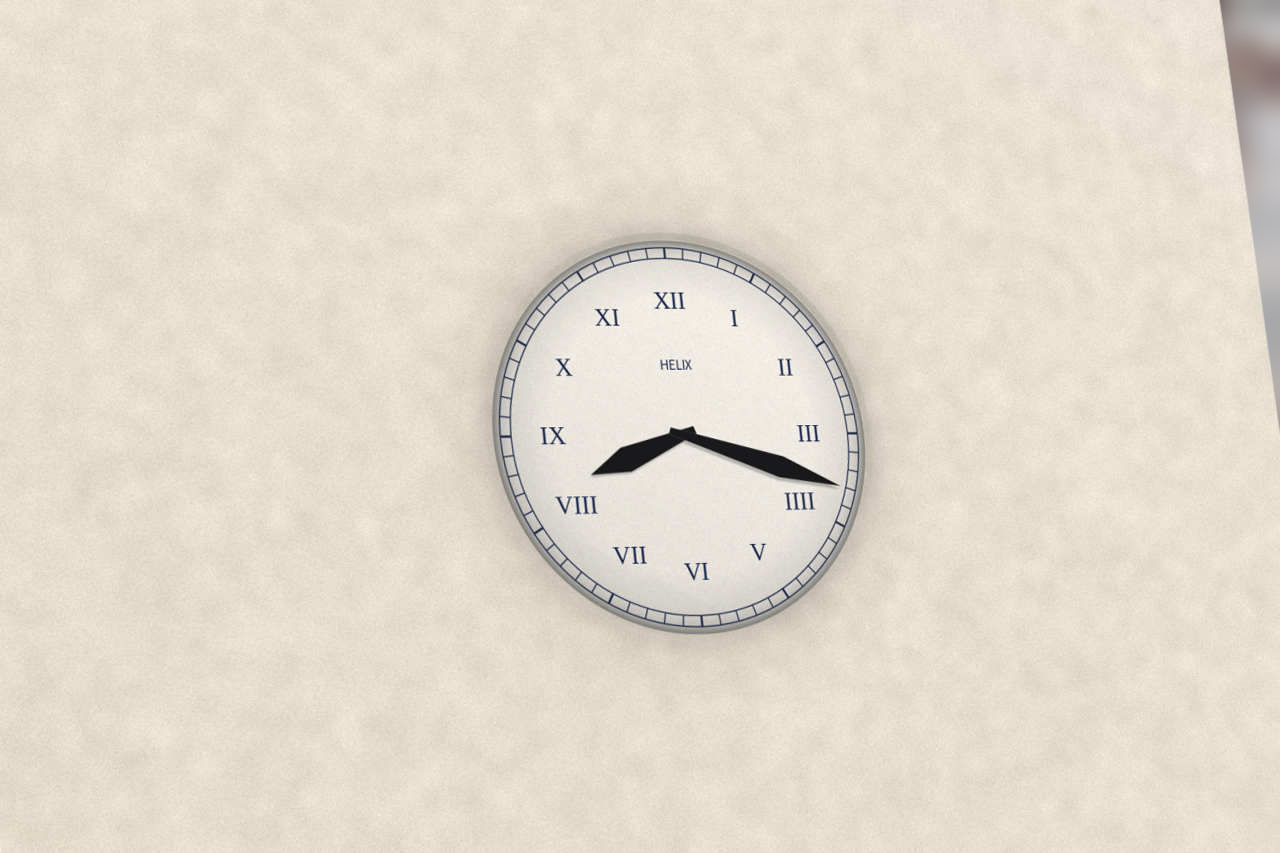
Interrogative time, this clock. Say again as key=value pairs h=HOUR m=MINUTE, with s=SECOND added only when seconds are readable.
h=8 m=18
